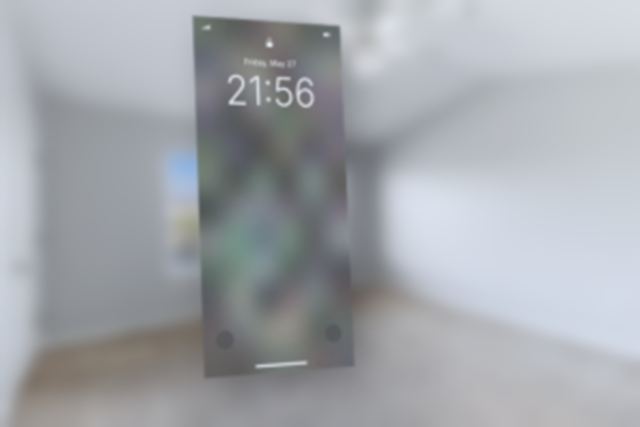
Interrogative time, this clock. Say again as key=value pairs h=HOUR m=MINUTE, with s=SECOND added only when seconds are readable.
h=21 m=56
